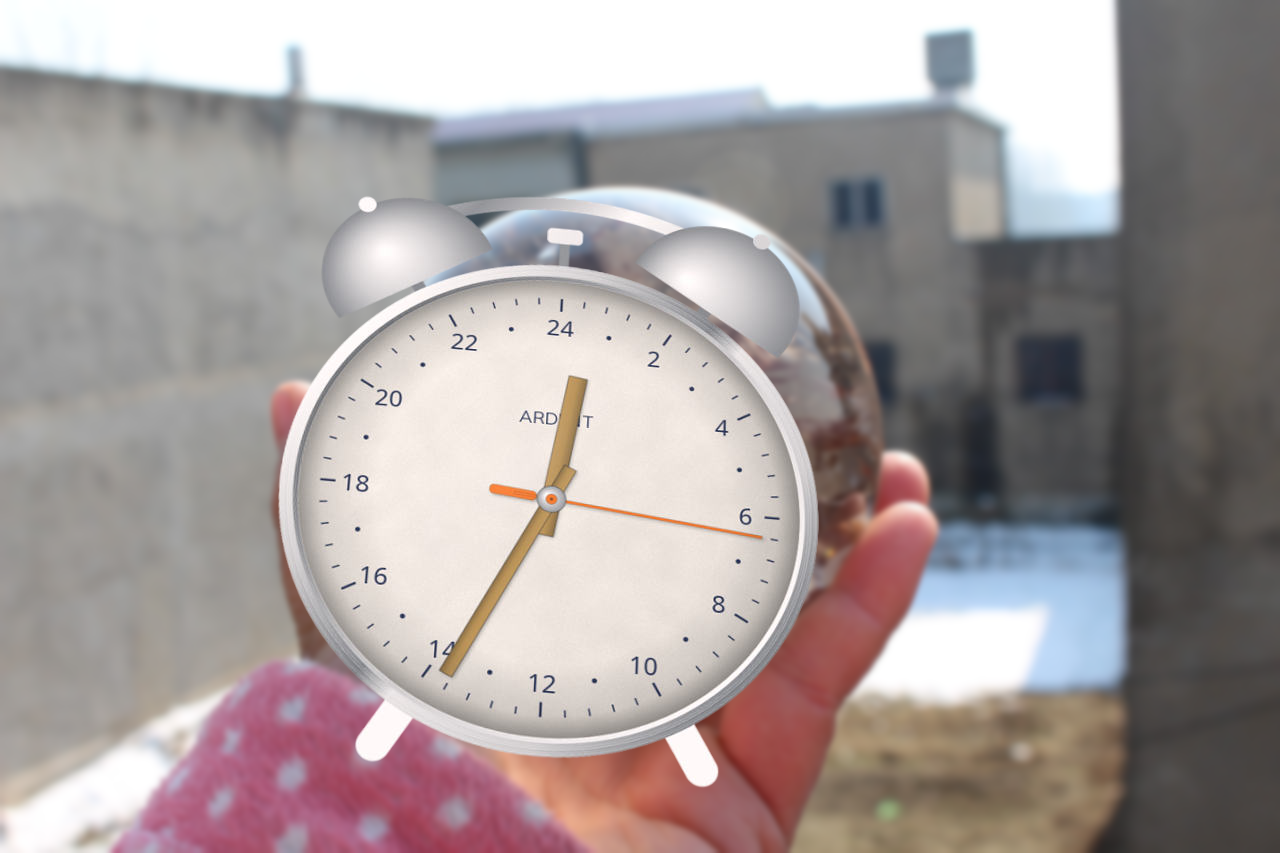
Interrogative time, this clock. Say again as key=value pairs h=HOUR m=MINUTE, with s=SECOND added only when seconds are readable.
h=0 m=34 s=16
